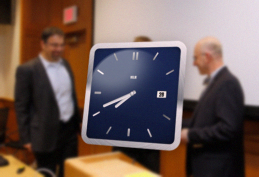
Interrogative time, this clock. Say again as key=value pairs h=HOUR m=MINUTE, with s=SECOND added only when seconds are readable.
h=7 m=41
